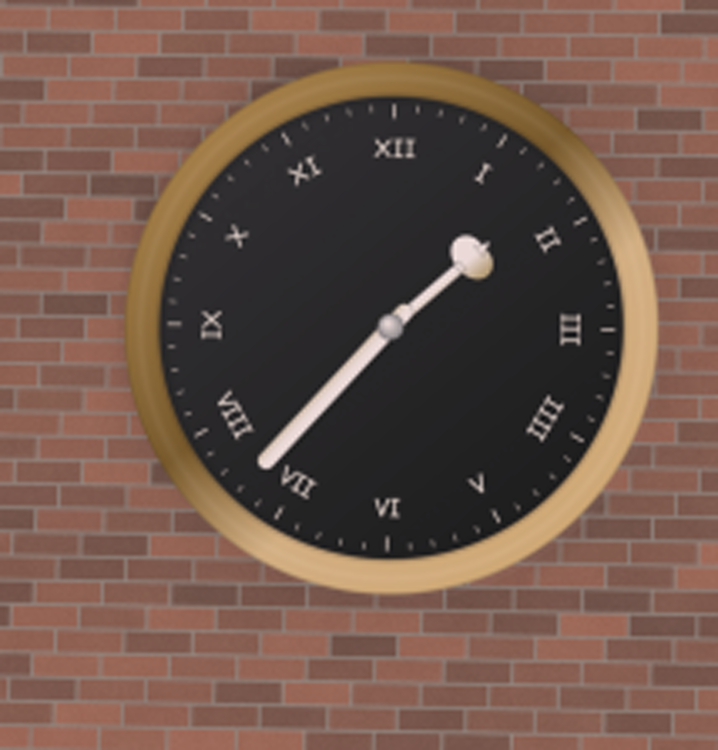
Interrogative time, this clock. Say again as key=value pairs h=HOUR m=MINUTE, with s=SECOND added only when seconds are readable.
h=1 m=37
